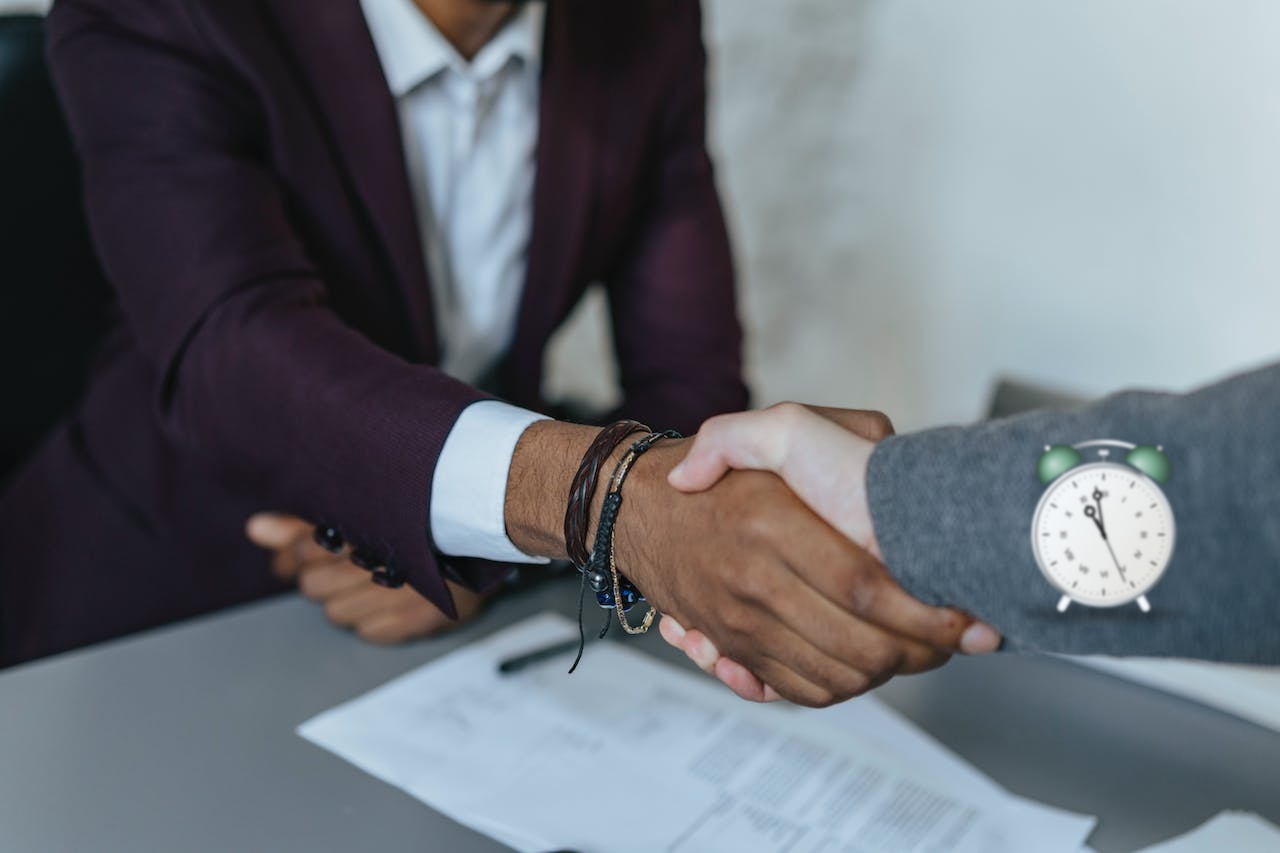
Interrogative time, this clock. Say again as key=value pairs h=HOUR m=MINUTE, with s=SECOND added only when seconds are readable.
h=10 m=58 s=26
